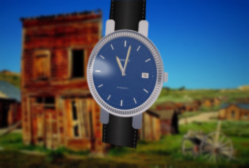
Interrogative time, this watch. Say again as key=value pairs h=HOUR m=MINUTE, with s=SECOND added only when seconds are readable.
h=11 m=2
